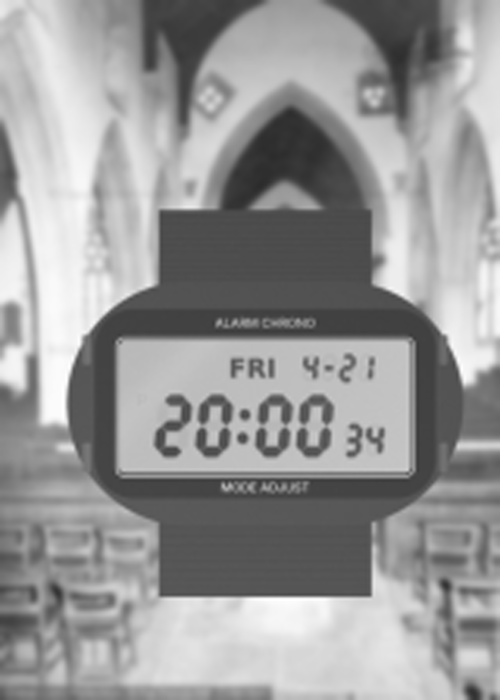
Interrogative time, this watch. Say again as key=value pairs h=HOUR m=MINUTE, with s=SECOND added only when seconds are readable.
h=20 m=0 s=34
